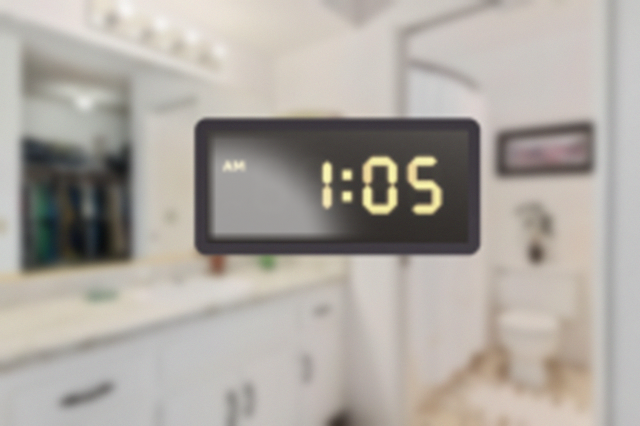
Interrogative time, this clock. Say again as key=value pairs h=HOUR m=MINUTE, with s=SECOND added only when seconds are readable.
h=1 m=5
